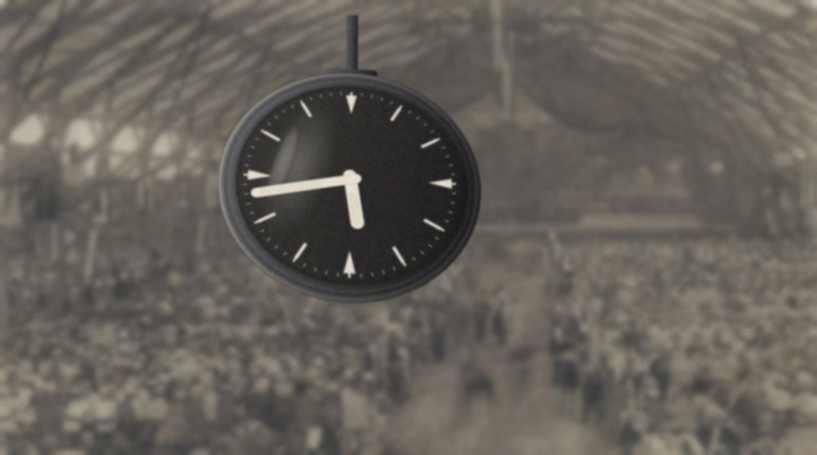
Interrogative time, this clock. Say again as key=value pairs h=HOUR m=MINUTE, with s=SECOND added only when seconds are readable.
h=5 m=43
